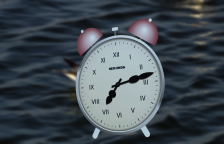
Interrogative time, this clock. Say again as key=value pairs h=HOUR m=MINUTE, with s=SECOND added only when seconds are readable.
h=7 m=13
